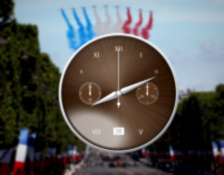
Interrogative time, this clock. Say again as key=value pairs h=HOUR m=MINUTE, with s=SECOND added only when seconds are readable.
h=8 m=11
